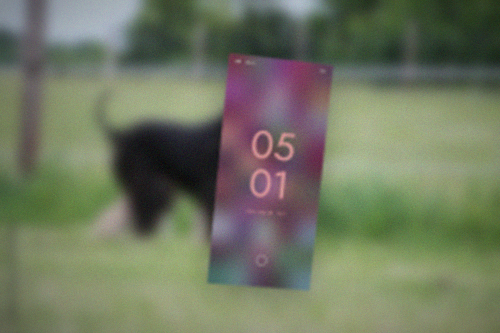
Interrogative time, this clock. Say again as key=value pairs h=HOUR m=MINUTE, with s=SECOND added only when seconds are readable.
h=5 m=1
